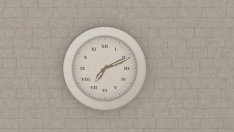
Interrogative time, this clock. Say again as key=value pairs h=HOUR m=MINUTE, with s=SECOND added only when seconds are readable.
h=7 m=11
